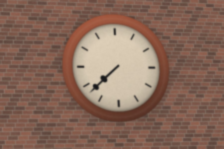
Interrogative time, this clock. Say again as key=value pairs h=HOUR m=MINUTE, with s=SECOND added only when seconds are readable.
h=7 m=38
